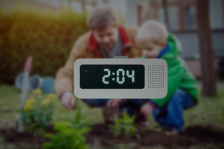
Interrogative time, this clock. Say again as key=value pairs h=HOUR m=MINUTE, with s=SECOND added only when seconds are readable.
h=2 m=4
